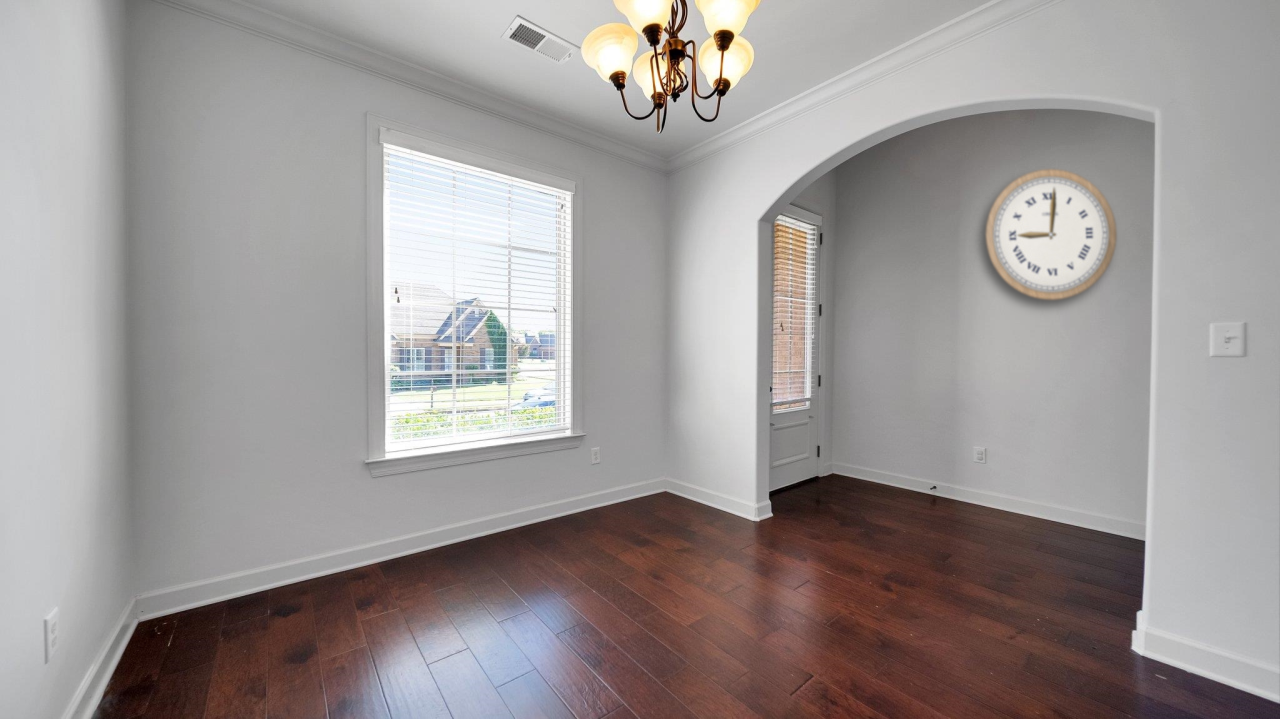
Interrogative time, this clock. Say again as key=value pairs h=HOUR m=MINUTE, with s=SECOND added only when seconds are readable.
h=9 m=1
